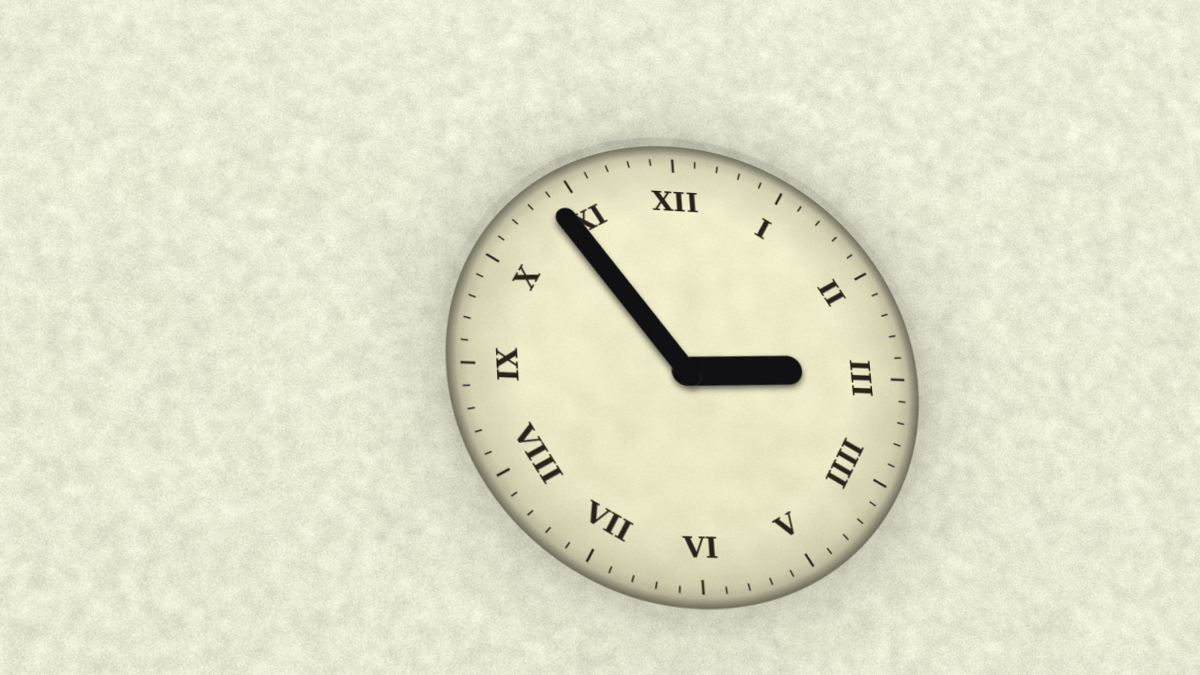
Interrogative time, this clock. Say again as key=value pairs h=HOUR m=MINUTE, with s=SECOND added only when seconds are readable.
h=2 m=54
